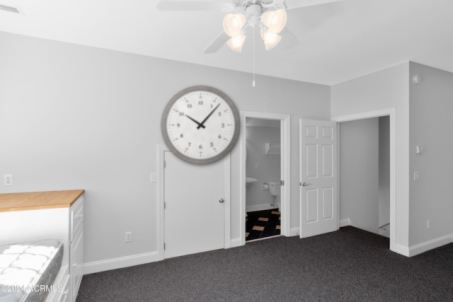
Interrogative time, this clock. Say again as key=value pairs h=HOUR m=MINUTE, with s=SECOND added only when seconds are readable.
h=10 m=7
